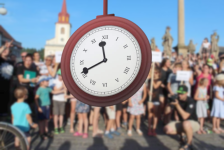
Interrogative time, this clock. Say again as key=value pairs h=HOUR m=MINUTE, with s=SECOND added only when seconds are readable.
h=11 m=41
